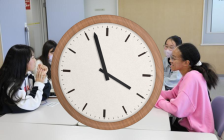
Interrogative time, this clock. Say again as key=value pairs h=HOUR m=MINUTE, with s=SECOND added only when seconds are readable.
h=3 m=57
